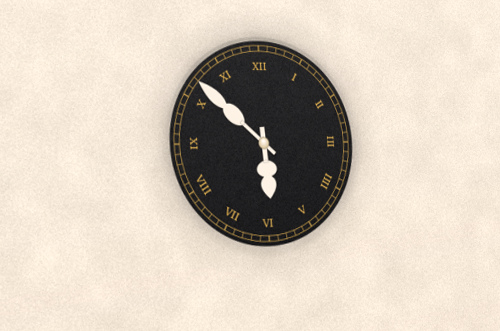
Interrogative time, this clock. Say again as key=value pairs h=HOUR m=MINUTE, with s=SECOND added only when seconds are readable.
h=5 m=52
